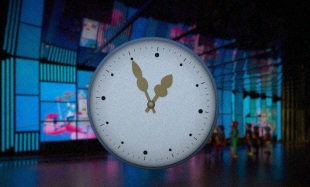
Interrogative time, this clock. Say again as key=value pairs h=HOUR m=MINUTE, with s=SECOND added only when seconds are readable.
h=12 m=55
